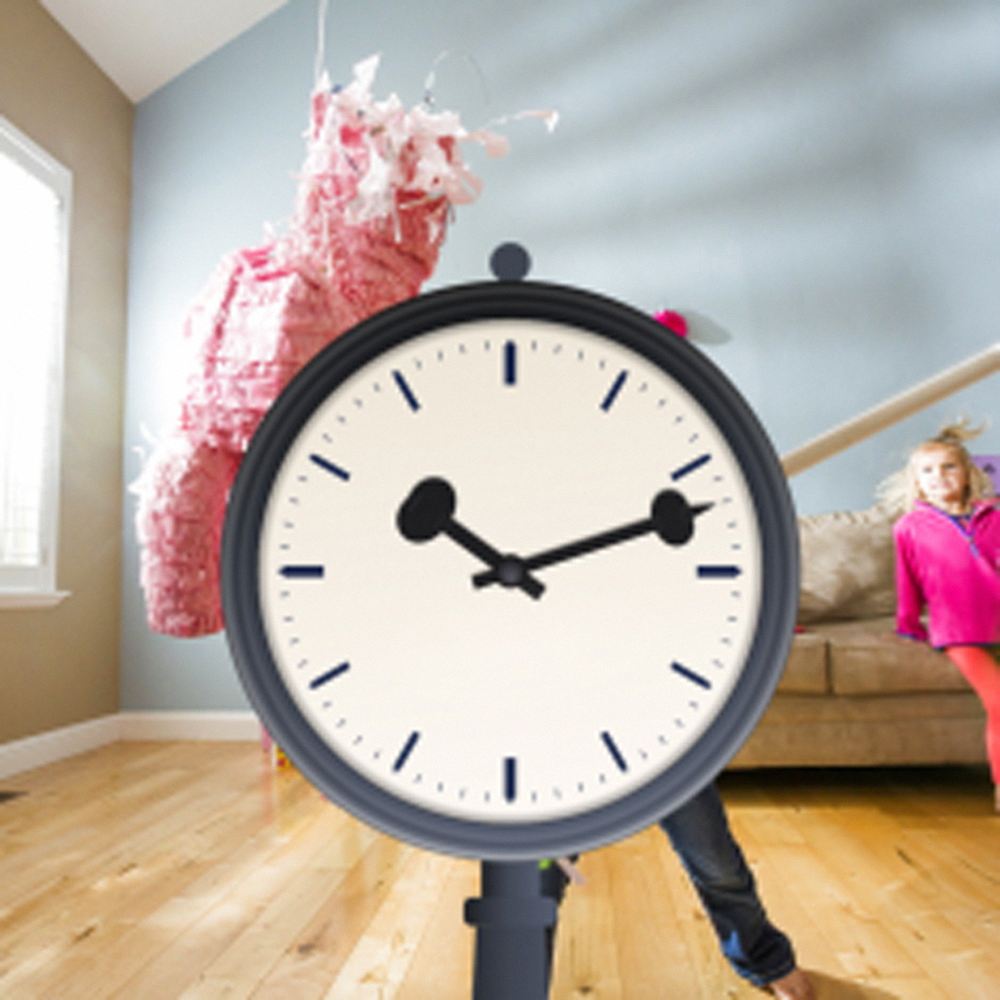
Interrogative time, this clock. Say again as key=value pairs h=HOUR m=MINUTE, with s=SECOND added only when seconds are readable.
h=10 m=12
